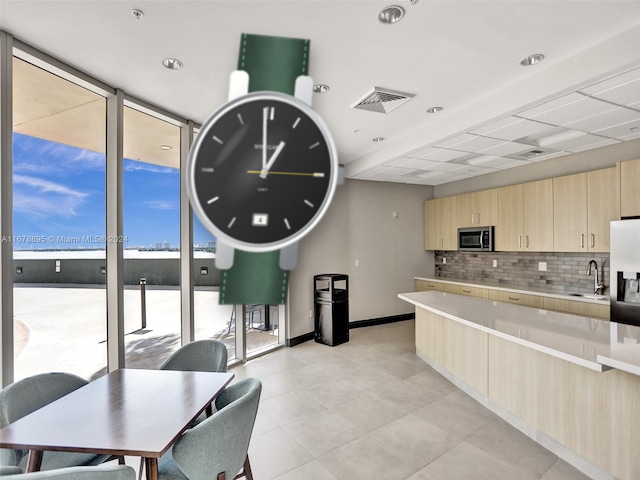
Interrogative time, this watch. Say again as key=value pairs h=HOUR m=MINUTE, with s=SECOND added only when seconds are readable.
h=12 m=59 s=15
